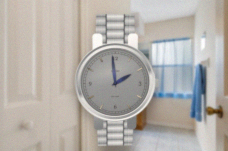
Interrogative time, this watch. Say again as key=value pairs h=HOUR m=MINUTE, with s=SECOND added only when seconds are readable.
h=1 m=59
